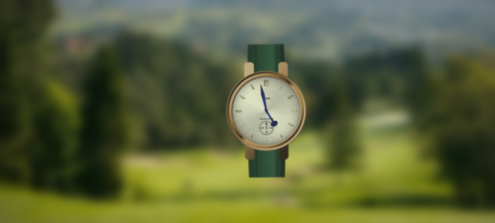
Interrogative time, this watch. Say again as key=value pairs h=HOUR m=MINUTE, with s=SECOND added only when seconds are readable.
h=4 m=58
